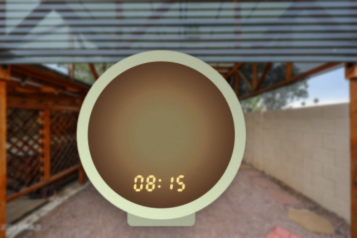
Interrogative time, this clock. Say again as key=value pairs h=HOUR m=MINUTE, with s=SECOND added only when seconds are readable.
h=8 m=15
